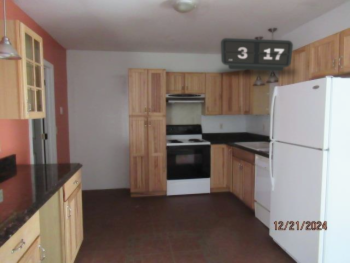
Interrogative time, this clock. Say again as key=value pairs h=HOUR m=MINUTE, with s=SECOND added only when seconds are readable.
h=3 m=17
